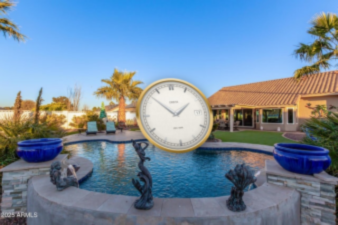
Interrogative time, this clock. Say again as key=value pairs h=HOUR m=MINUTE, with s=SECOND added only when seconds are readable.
h=1 m=52
